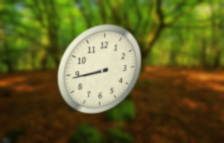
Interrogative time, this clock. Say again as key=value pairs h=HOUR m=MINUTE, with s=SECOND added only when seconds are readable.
h=8 m=44
